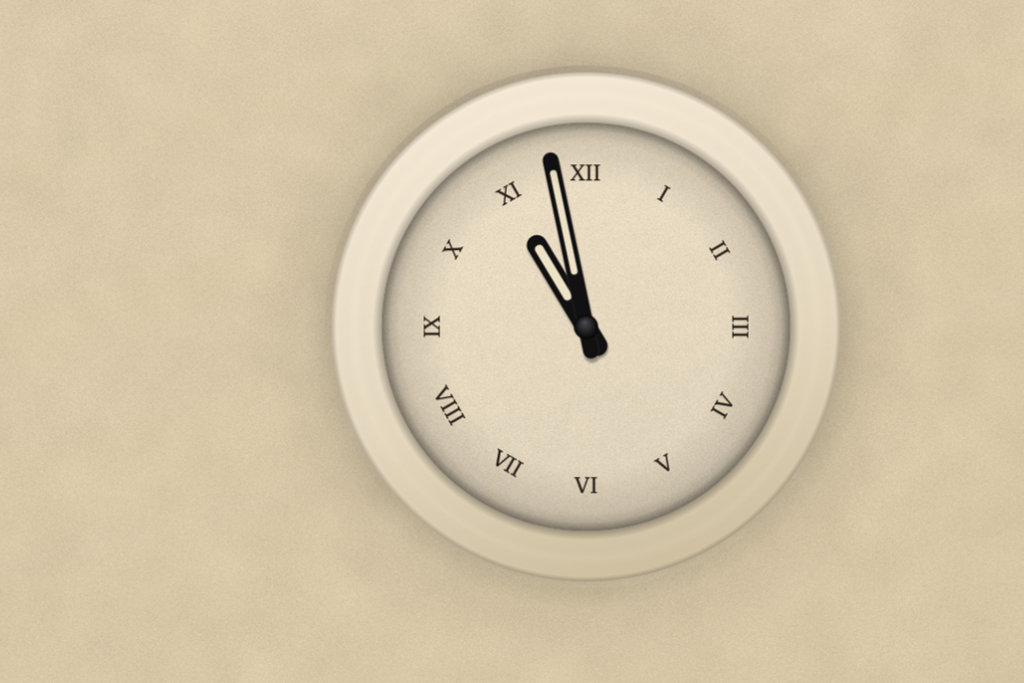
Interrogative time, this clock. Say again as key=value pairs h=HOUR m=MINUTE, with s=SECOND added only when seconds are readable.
h=10 m=58
